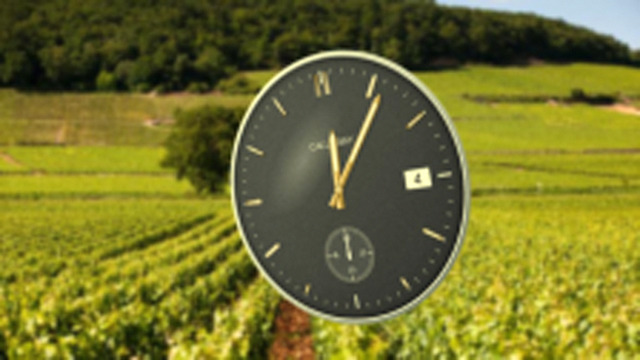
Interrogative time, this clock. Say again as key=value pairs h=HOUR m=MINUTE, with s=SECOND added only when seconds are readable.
h=12 m=6
